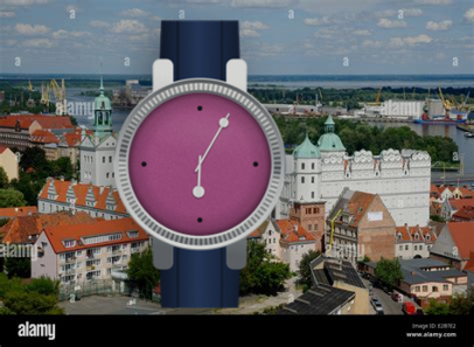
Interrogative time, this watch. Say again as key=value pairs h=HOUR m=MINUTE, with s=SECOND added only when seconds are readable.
h=6 m=5
